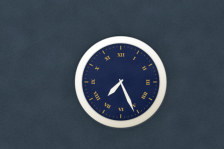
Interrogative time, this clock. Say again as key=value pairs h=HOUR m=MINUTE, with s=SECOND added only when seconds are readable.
h=7 m=26
